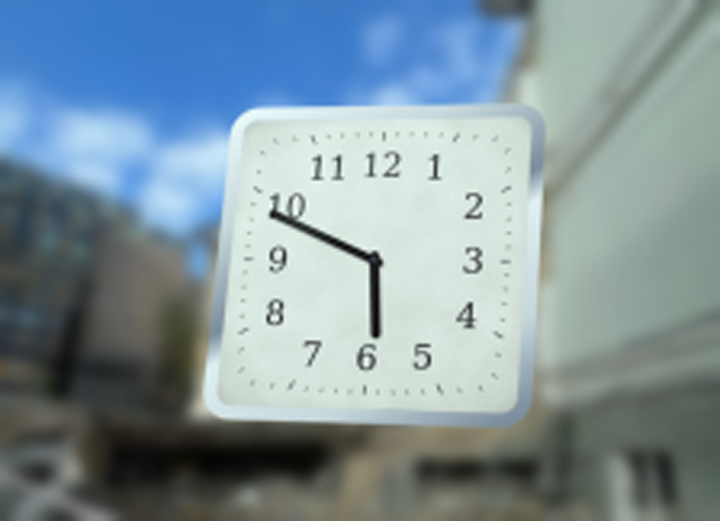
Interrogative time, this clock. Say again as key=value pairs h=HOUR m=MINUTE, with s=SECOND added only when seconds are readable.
h=5 m=49
